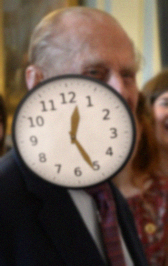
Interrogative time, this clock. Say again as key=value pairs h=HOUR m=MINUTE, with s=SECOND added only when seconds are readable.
h=12 m=26
